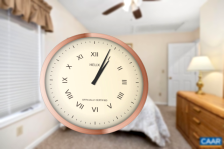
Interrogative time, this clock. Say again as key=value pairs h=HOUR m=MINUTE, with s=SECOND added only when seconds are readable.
h=1 m=4
